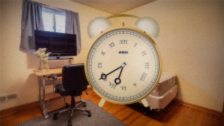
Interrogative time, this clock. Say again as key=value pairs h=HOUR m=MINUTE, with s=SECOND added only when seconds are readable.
h=6 m=40
